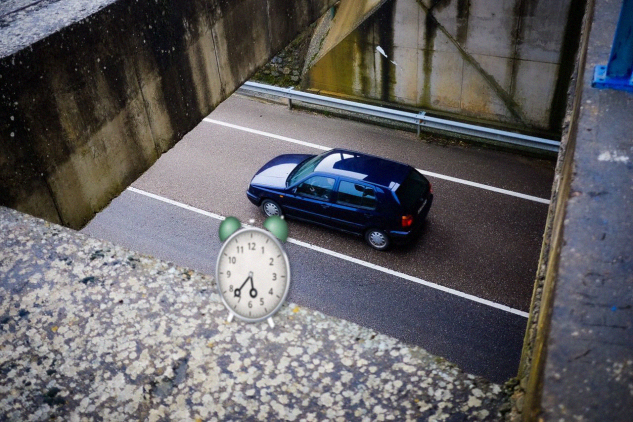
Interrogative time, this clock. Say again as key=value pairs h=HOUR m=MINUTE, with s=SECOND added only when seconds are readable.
h=5 m=37
